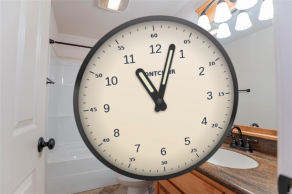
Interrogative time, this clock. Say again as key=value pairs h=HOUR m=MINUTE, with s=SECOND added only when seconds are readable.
h=11 m=3
